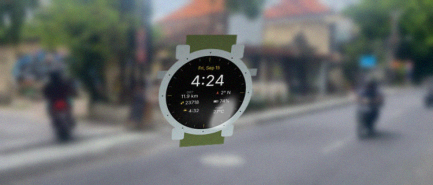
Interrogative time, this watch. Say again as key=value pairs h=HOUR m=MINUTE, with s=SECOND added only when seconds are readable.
h=4 m=24
